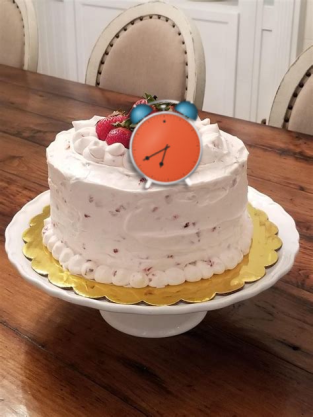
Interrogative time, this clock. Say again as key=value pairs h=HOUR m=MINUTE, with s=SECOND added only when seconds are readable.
h=6 m=41
